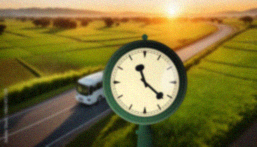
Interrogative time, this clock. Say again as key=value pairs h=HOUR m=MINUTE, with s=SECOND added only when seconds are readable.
h=11 m=22
